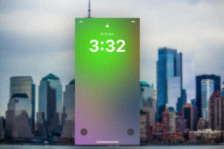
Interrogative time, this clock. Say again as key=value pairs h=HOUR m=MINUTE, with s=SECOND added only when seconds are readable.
h=3 m=32
